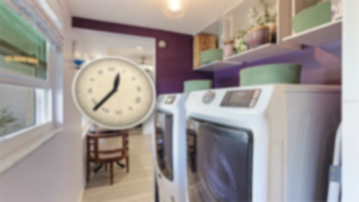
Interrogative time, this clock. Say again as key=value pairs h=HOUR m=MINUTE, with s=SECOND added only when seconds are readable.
h=12 m=38
